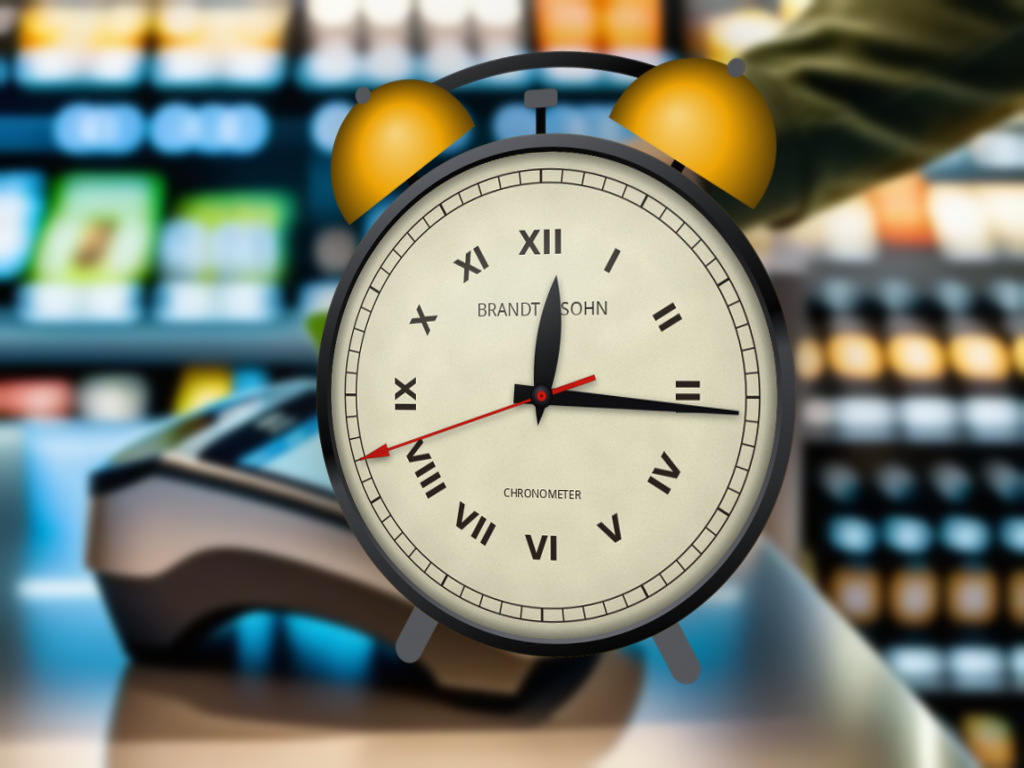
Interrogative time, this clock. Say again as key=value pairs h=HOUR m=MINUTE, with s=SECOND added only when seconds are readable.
h=12 m=15 s=42
